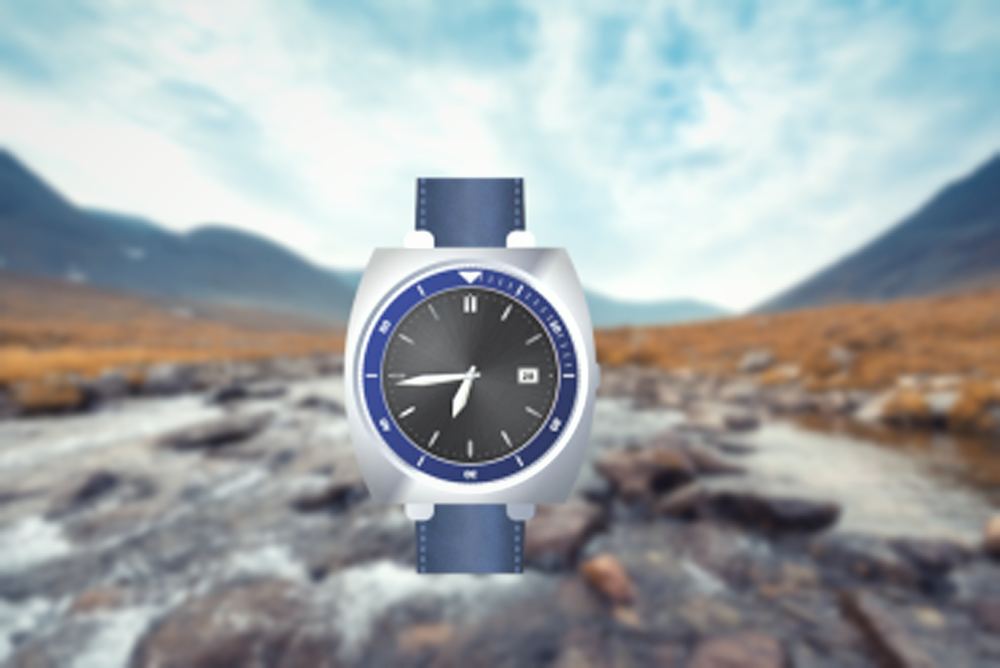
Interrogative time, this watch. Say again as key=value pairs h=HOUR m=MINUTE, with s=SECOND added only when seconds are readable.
h=6 m=44
